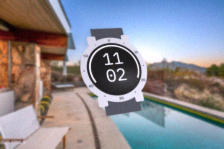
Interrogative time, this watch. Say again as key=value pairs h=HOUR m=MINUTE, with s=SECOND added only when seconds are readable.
h=11 m=2
